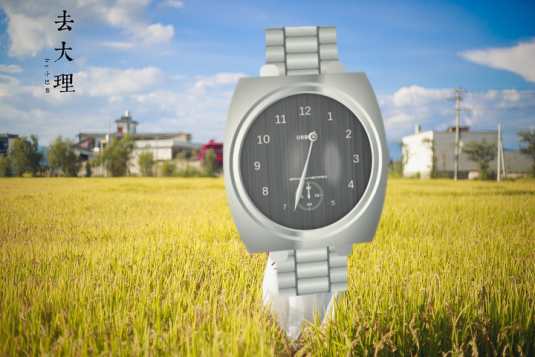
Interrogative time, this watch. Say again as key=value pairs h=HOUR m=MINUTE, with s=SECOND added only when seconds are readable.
h=12 m=33
